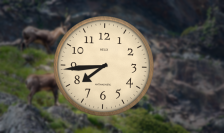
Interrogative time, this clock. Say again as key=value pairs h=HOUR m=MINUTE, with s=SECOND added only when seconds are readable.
h=7 m=44
